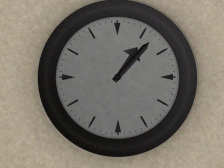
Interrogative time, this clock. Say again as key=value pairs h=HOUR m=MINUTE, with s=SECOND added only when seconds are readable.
h=1 m=7
